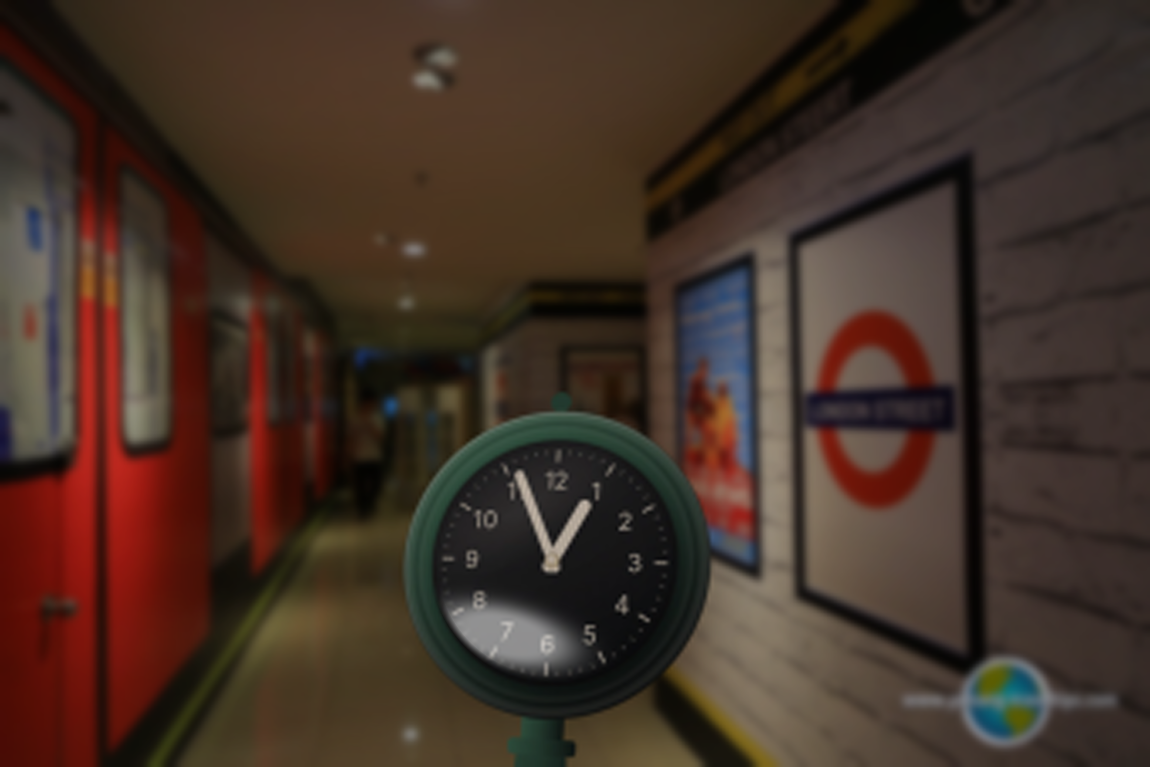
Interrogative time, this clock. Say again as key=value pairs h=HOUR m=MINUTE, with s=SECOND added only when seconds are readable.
h=12 m=56
